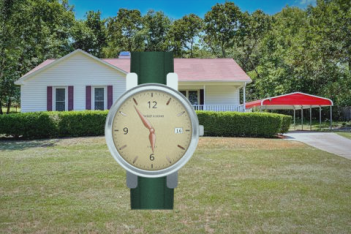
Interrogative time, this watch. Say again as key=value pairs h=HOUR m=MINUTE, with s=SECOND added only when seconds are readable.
h=5 m=54
